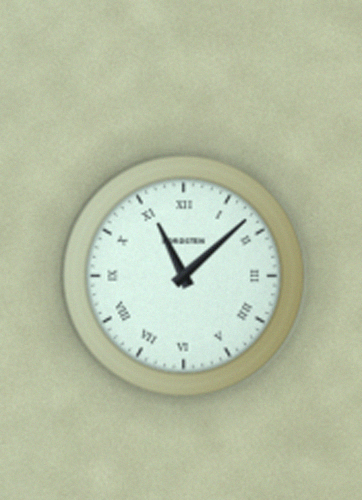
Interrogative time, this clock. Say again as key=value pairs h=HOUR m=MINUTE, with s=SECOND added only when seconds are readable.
h=11 m=8
